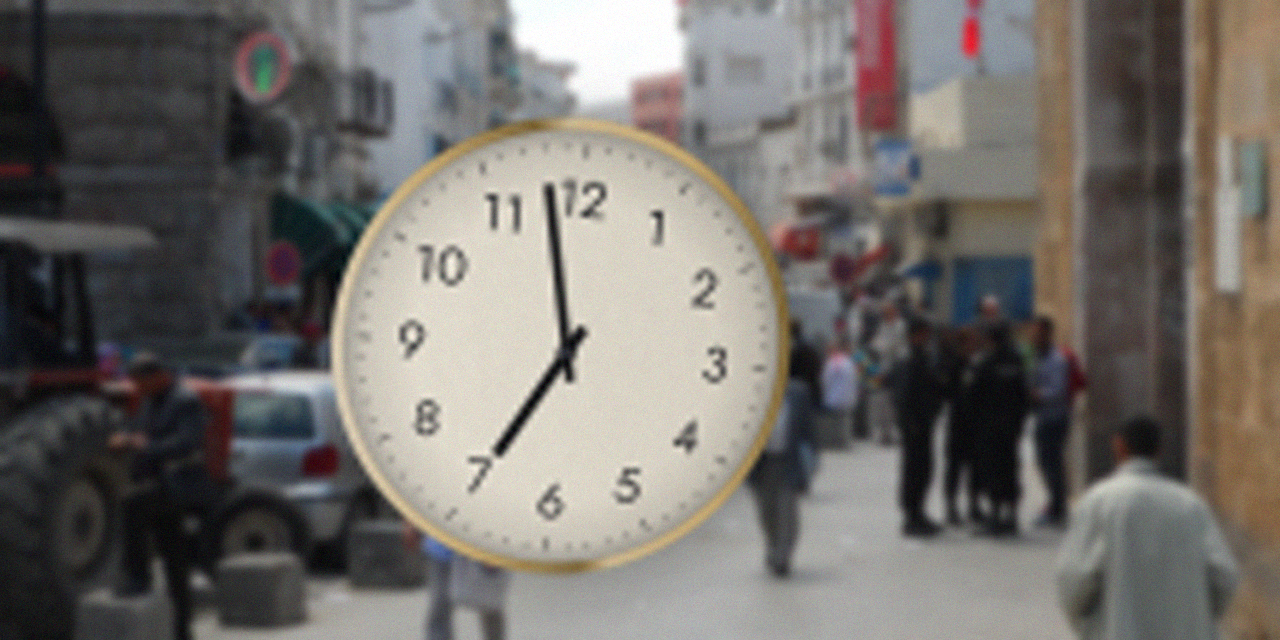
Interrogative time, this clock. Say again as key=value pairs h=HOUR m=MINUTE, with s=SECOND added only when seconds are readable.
h=6 m=58
